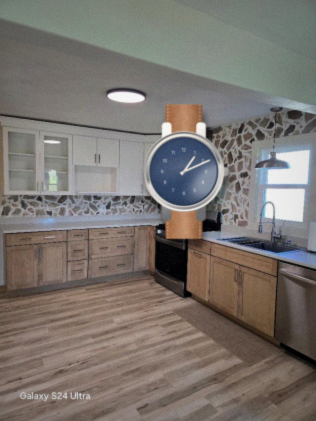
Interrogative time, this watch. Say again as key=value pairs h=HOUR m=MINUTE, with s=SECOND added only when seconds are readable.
h=1 m=11
